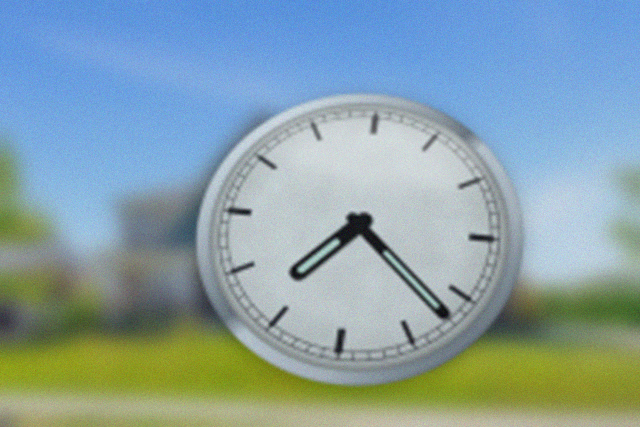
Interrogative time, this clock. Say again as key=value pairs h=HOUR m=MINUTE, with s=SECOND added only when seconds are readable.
h=7 m=22
